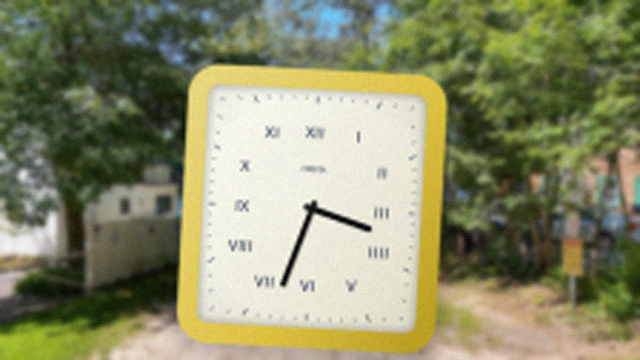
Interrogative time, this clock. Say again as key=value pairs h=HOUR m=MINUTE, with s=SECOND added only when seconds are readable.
h=3 m=33
